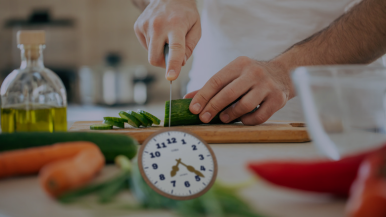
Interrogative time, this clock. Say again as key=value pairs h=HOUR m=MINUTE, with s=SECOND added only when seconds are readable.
h=7 m=23
